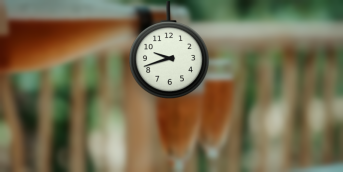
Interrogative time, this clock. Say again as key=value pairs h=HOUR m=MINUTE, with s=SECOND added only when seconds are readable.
h=9 m=42
